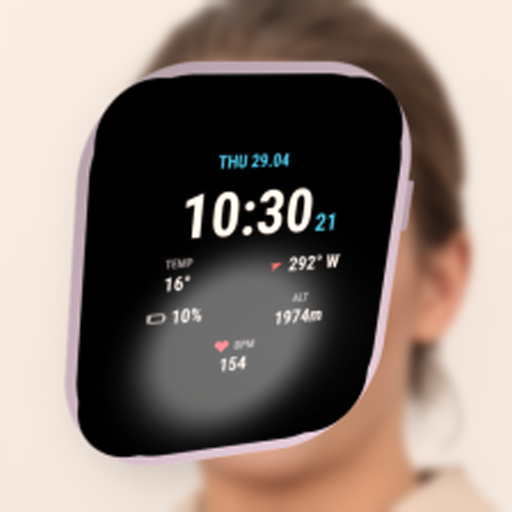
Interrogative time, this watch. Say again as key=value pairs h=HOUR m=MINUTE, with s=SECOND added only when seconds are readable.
h=10 m=30 s=21
